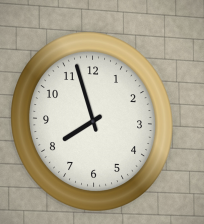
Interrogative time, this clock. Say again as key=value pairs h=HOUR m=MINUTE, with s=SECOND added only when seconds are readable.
h=7 m=57
